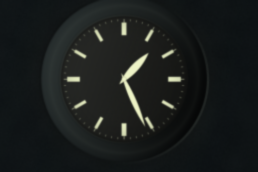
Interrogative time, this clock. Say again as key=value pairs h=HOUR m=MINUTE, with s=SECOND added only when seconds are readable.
h=1 m=26
